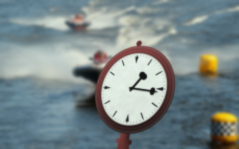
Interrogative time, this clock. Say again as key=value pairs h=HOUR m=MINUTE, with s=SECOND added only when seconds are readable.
h=1 m=16
